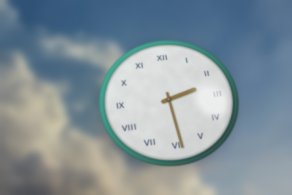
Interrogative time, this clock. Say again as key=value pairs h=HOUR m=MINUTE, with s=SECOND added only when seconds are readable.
h=2 m=29
